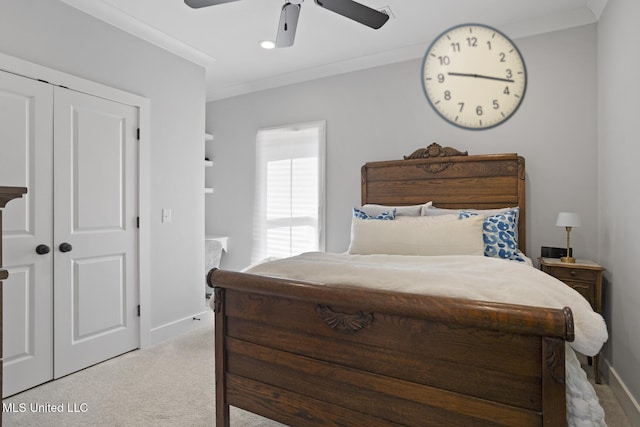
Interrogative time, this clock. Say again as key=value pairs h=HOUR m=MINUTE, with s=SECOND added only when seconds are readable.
h=9 m=17
